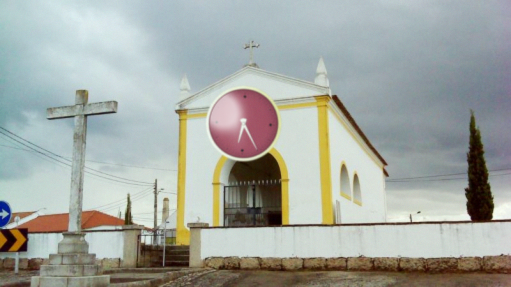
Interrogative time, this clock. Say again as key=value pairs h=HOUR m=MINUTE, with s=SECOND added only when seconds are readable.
h=6 m=25
